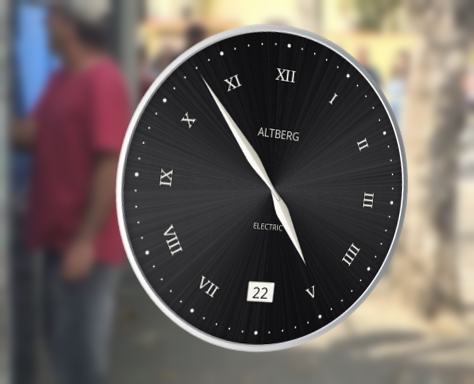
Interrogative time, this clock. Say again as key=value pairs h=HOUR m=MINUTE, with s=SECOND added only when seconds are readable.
h=4 m=53
